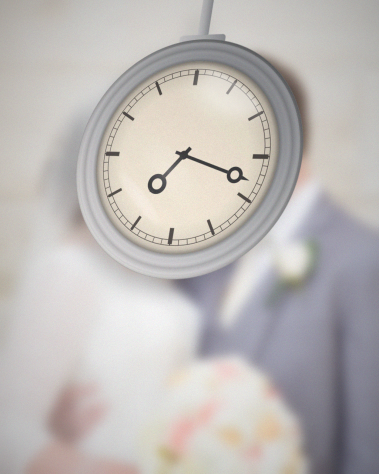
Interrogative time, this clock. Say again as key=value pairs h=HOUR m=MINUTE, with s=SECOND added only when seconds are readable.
h=7 m=18
